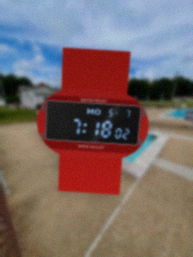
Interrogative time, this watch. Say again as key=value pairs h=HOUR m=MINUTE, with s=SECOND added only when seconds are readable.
h=7 m=18 s=2
